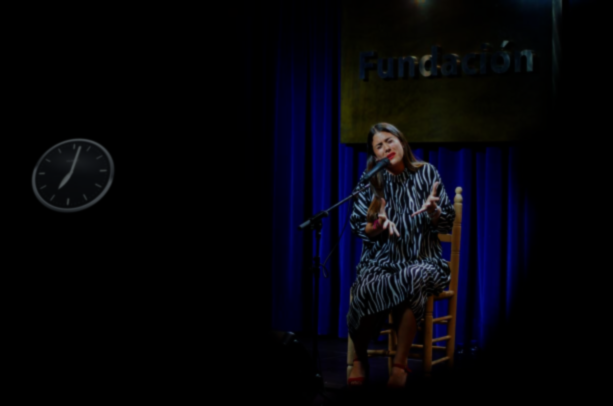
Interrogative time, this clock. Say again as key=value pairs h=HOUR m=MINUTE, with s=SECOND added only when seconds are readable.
h=7 m=2
